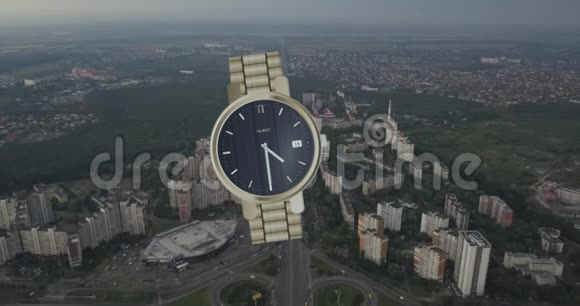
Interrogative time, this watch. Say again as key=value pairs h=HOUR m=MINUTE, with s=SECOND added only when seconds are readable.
h=4 m=30
